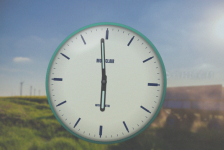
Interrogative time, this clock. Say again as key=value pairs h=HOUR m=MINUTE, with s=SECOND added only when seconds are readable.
h=5 m=59
